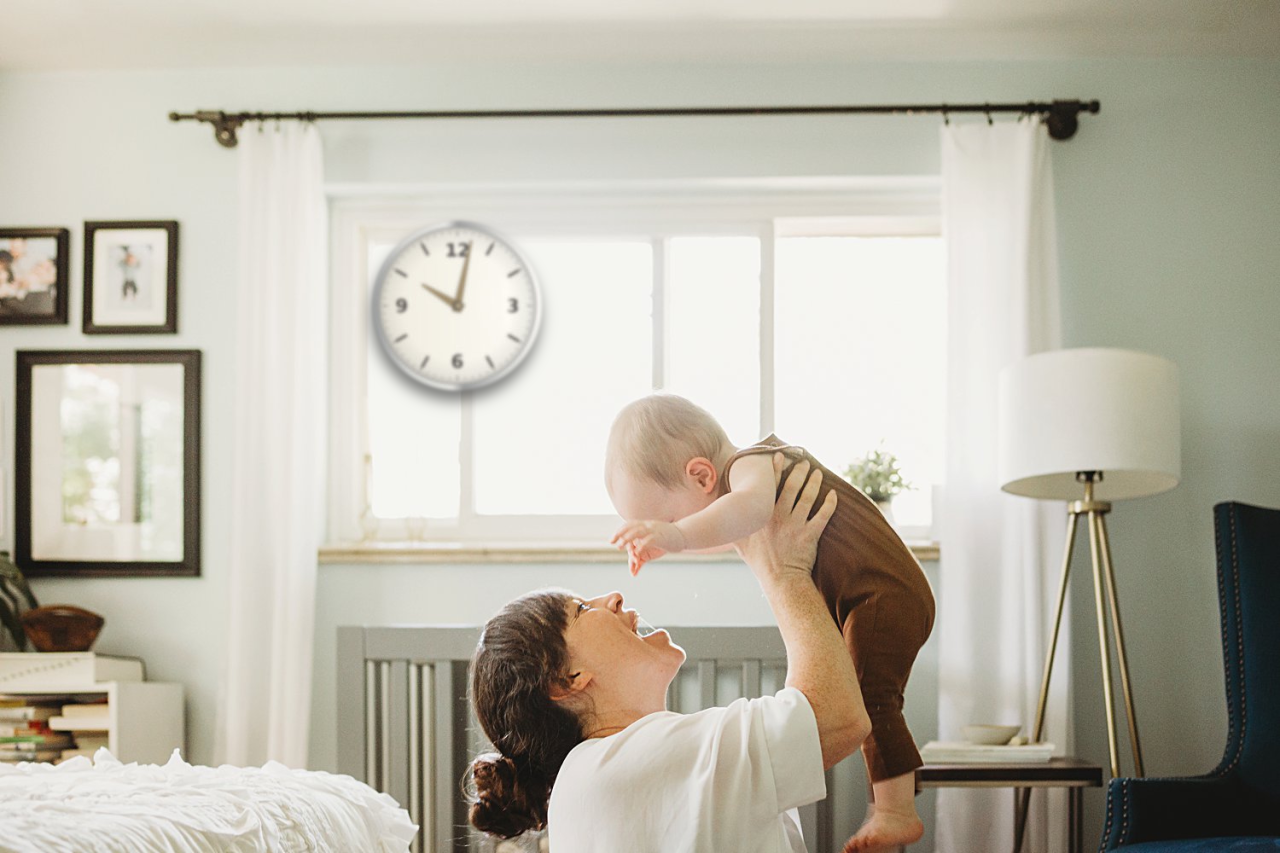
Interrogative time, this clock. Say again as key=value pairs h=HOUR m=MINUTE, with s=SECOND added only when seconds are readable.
h=10 m=2
